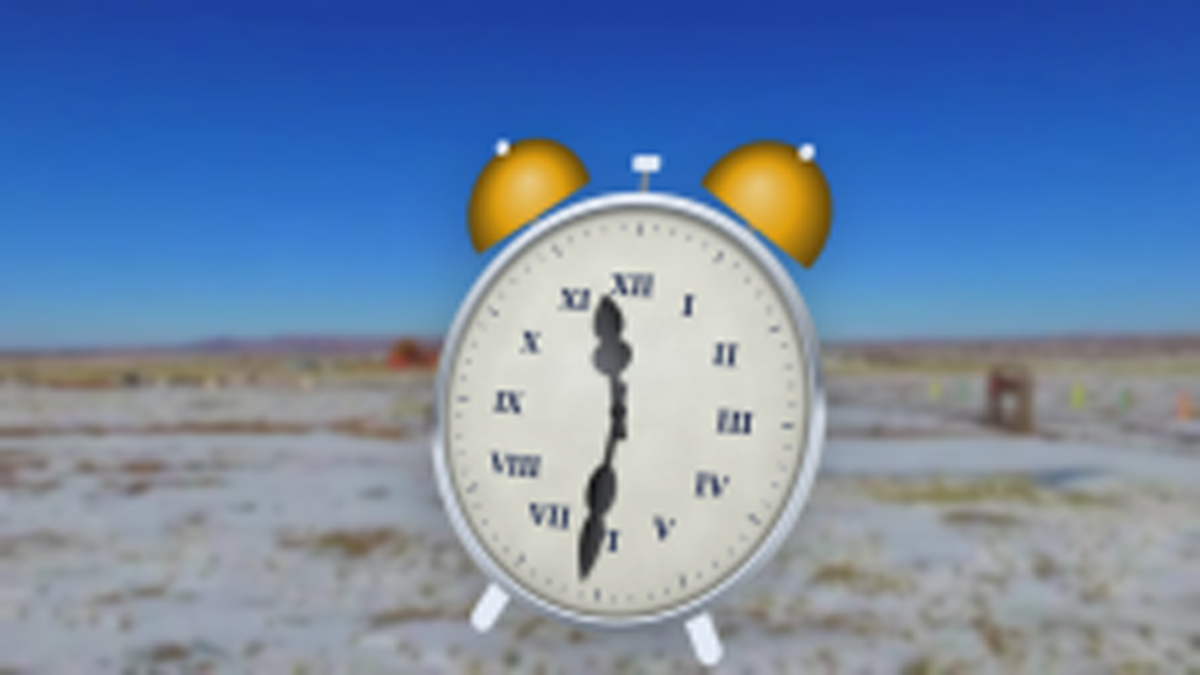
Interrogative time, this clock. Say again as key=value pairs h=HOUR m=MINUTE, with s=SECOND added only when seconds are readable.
h=11 m=31
